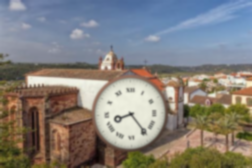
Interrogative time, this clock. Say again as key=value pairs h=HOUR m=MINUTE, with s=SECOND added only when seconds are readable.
h=8 m=24
